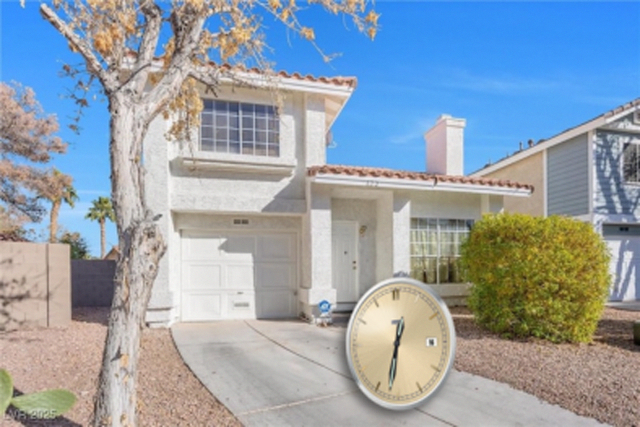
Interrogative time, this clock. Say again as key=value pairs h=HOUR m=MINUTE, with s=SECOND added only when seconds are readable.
h=12 m=32
